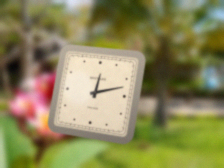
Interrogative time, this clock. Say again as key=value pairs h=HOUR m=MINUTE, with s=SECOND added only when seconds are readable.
h=12 m=12
